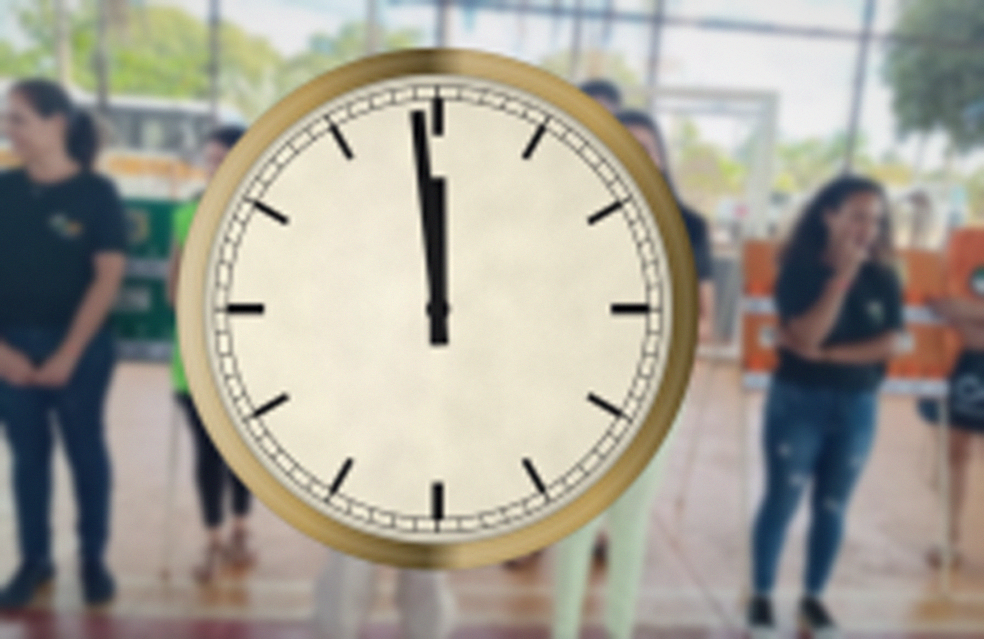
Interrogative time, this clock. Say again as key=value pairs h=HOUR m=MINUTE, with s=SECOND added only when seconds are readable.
h=11 m=59
